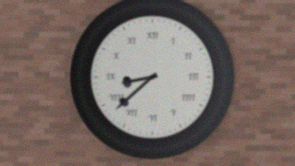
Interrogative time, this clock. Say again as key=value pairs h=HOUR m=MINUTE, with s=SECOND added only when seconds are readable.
h=8 m=38
